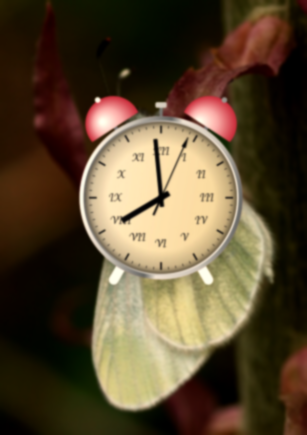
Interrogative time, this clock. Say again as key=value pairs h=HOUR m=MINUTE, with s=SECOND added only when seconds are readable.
h=7 m=59 s=4
